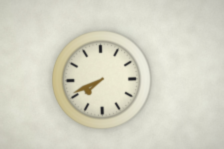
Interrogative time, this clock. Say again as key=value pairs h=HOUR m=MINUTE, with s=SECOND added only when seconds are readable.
h=7 m=41
